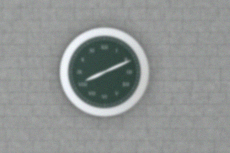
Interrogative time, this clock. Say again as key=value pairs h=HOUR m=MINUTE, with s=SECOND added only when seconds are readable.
h=8 m=11
